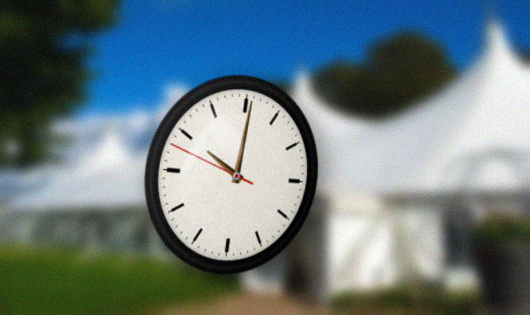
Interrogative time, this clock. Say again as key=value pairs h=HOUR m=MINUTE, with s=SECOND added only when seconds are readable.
h=10 m=0 s=48
